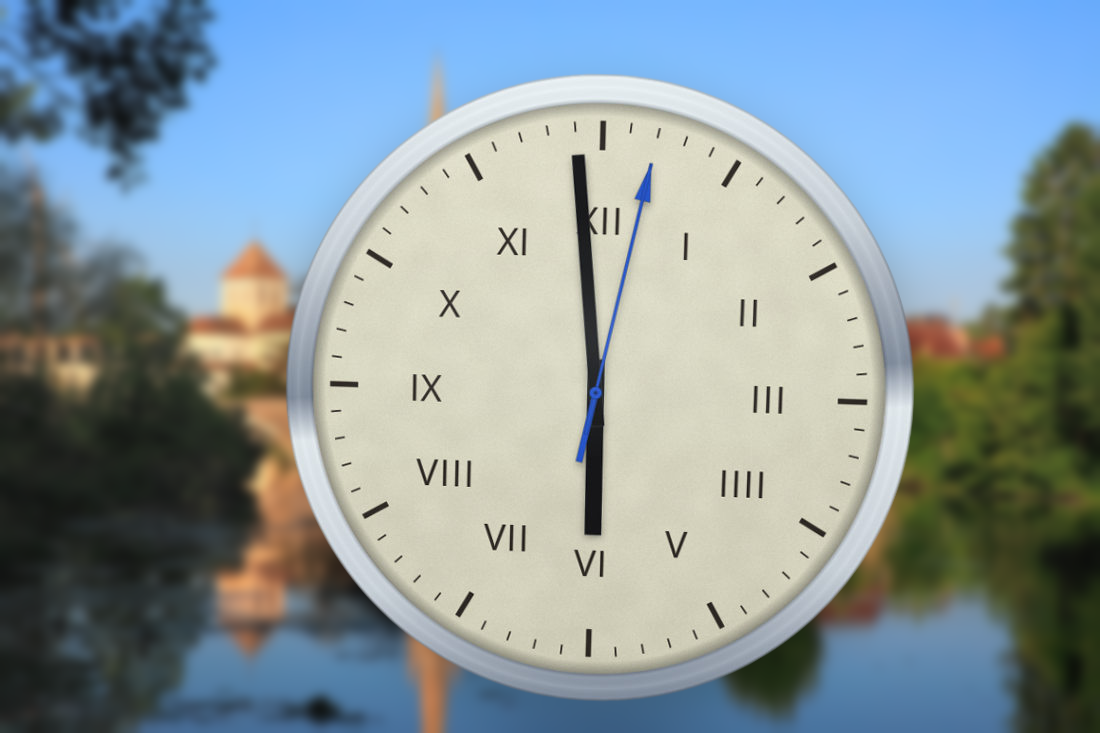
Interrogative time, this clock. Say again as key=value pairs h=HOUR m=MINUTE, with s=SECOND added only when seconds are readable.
h=5 m=59 s=2
